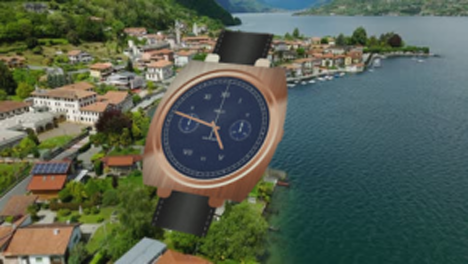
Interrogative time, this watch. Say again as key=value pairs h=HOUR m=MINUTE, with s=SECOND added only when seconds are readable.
h=4 m=47
